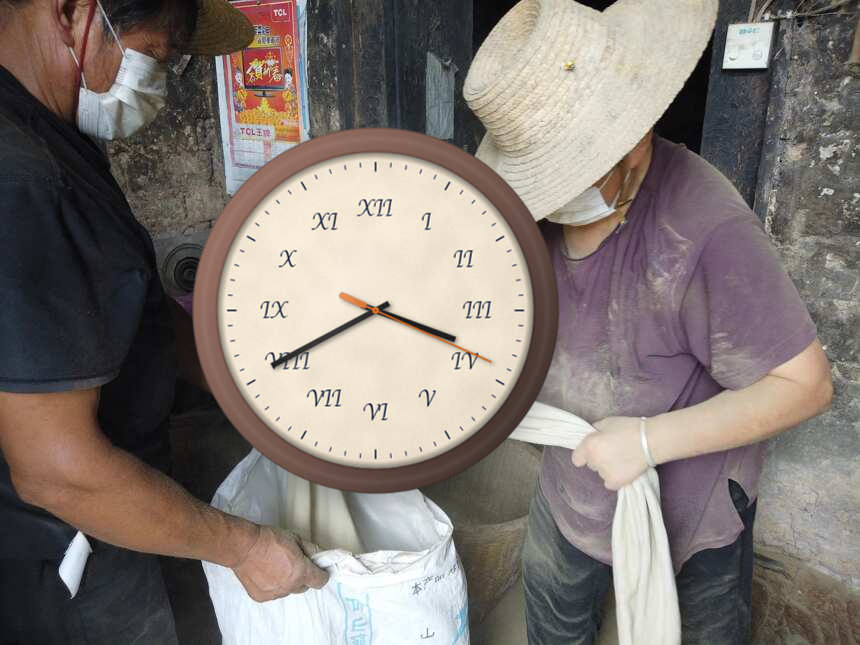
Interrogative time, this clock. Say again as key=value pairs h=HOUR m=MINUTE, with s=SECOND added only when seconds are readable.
h=3 m=40 s=19
